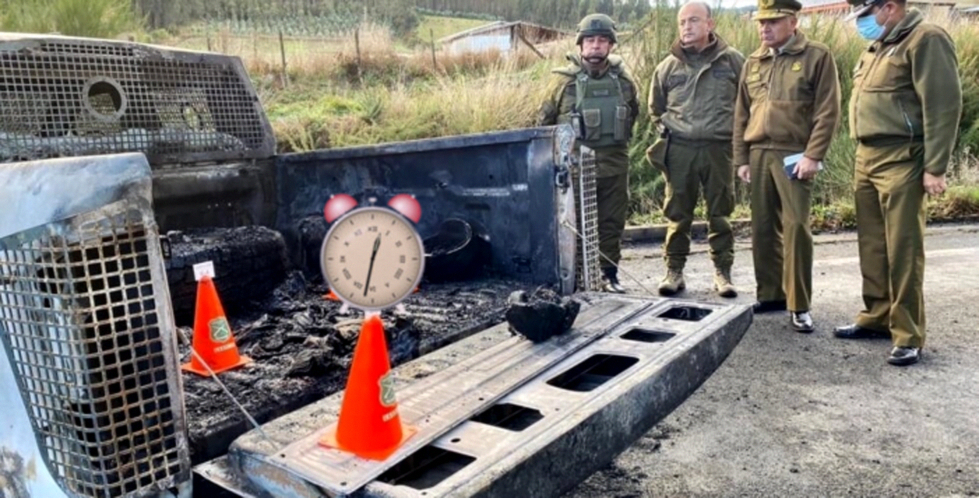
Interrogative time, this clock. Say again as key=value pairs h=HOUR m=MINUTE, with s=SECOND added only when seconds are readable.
h=12 m=32
